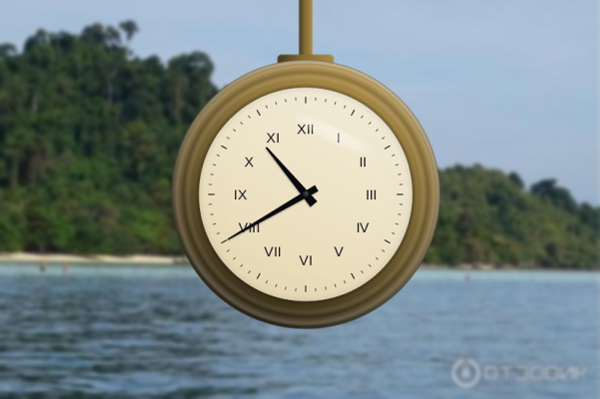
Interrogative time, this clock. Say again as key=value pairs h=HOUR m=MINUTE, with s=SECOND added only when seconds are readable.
h=10 m=40
